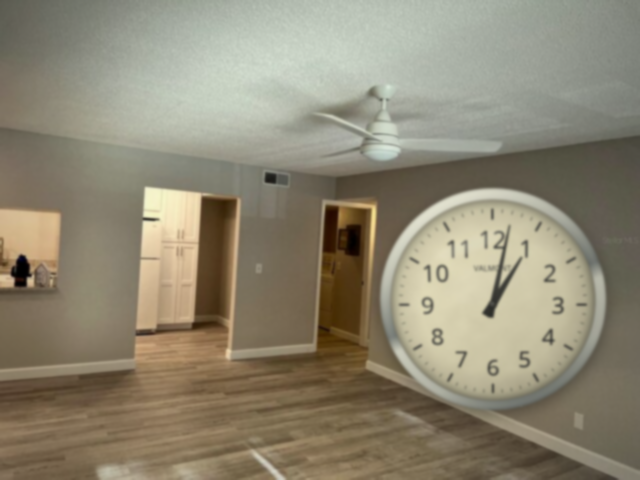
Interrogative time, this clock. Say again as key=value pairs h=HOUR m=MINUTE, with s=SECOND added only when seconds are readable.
h=1 m=2
